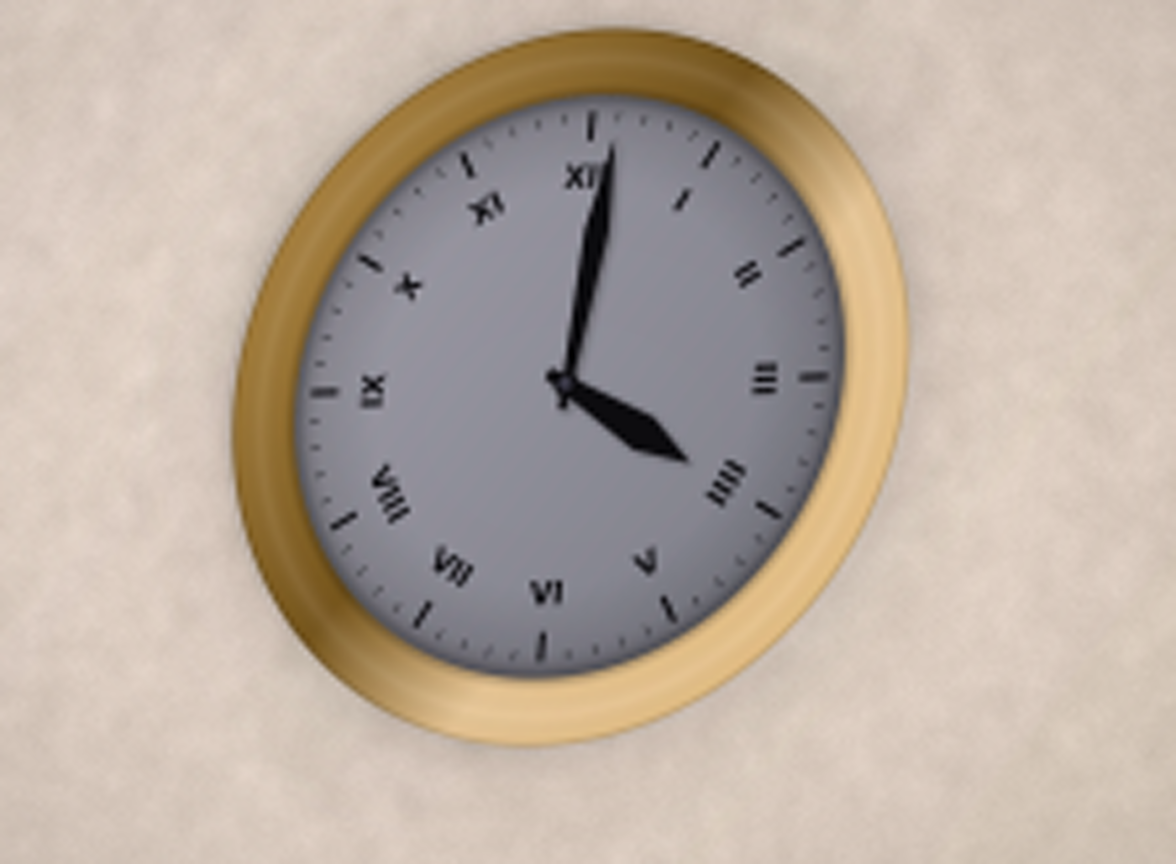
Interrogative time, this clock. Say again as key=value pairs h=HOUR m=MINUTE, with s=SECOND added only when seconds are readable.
h=4 m=1
